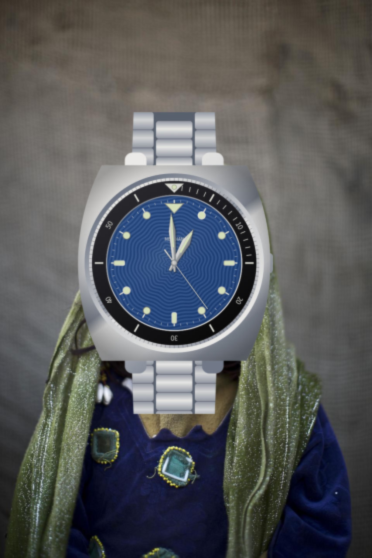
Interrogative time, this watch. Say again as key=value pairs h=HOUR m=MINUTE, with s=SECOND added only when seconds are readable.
h=12 m=59 s=24
